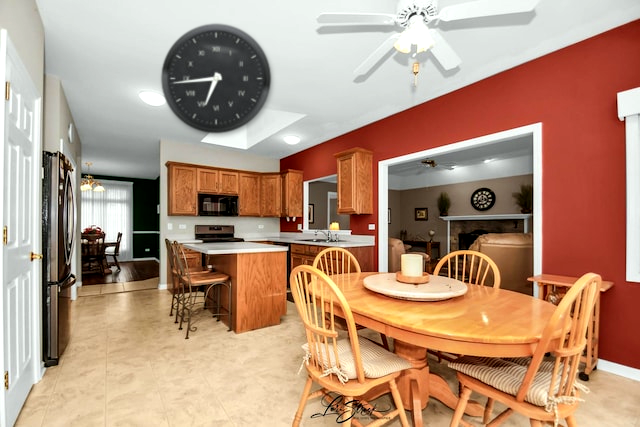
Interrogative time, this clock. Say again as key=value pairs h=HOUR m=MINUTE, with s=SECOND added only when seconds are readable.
h=6 m=44
